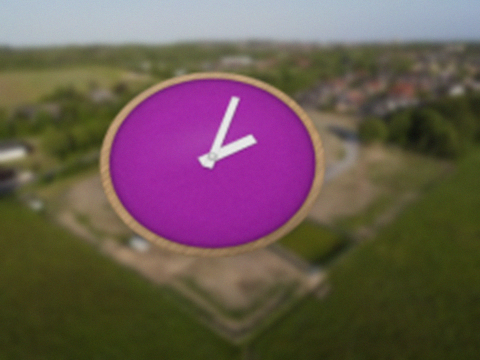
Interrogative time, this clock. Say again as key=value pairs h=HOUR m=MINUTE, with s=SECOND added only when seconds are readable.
h=2 m=3
